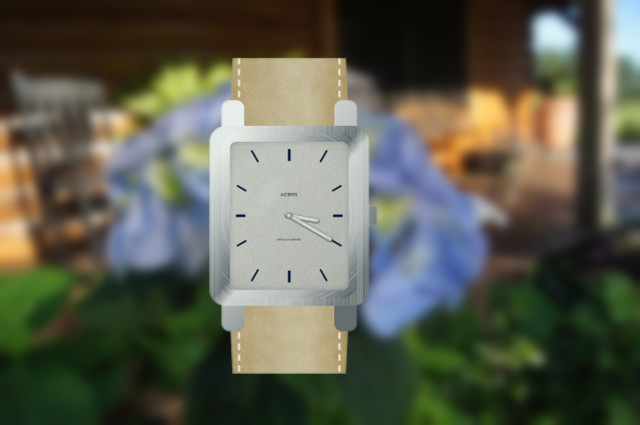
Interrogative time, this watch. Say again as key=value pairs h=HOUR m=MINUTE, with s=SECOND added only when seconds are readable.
h=3 m=20
